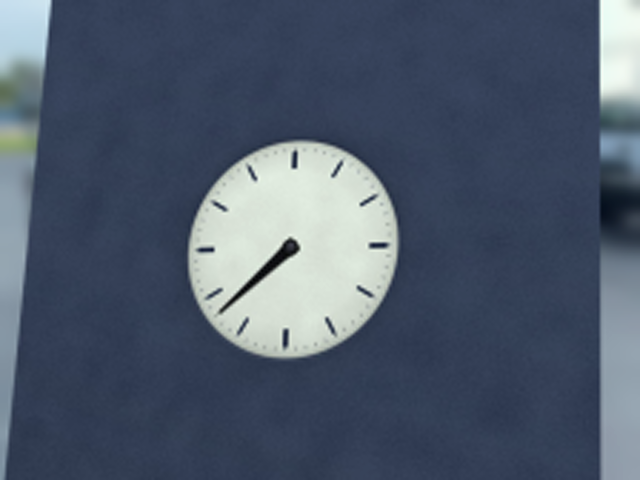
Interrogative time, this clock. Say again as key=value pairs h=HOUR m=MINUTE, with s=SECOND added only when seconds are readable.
h=7 m=38
